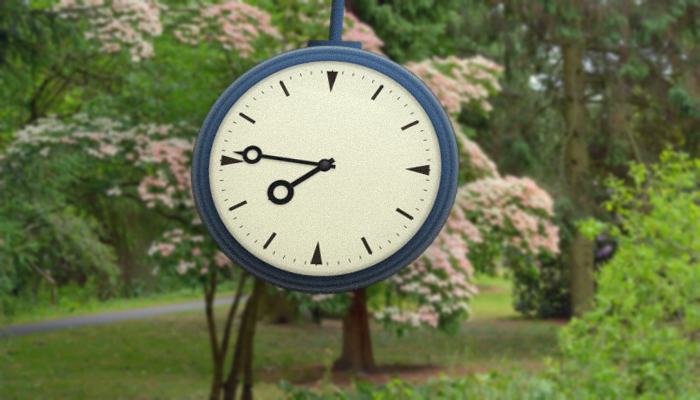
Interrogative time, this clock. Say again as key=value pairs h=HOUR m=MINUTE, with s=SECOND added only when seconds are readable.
h=7 m=46
